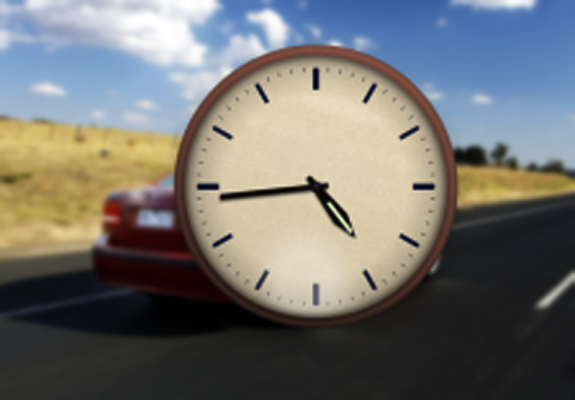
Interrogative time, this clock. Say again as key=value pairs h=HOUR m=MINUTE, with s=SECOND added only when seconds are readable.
h=4 m=44
